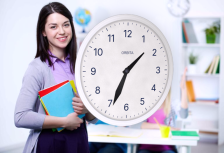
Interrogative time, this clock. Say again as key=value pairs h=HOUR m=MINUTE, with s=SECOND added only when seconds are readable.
h=1 m=34
